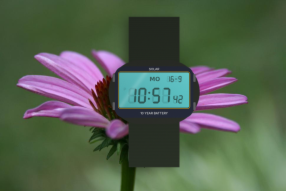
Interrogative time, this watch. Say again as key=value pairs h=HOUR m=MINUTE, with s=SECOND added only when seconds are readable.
h=10 m=57
